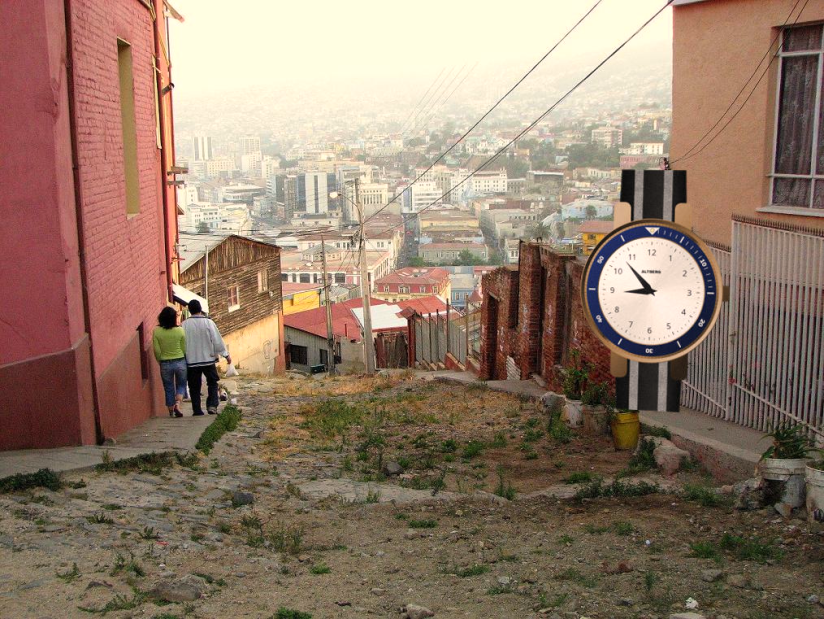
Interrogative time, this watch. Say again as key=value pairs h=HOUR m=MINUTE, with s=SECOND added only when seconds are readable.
h=8 m=53
